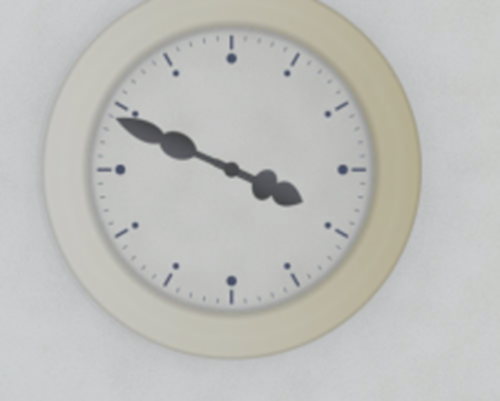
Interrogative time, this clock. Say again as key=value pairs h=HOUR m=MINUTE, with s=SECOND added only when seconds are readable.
h=3 m=49
